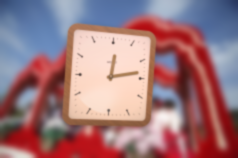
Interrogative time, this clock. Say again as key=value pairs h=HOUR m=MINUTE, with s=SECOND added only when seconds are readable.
h=12 m=13
